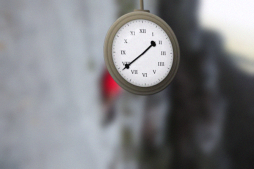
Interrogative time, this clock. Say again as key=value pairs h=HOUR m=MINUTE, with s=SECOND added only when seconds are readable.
h=1 m=39
